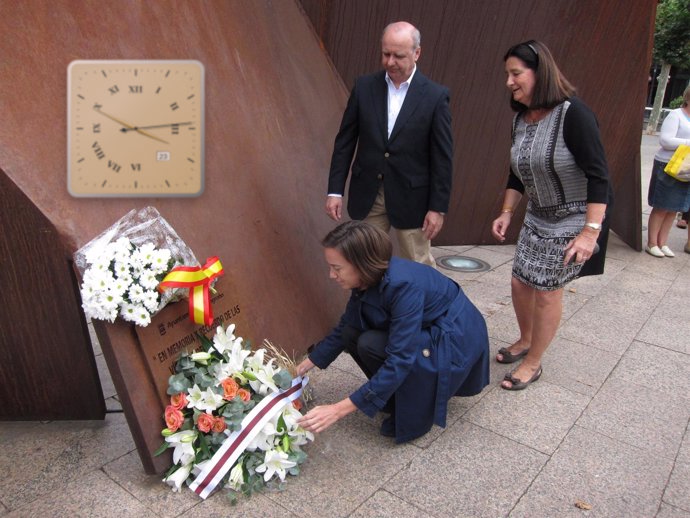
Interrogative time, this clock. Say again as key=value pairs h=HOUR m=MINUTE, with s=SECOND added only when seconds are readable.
h=3 m=49 s=14
